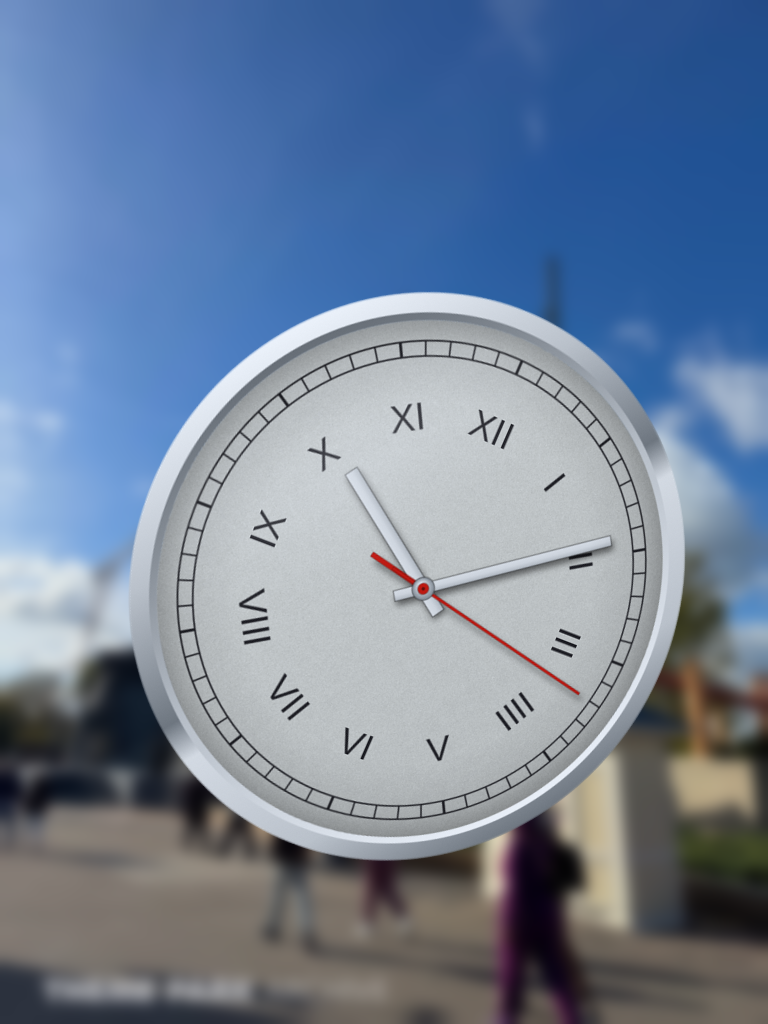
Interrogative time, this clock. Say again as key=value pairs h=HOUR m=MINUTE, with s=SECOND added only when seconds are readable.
h=10 m=9 s=17
